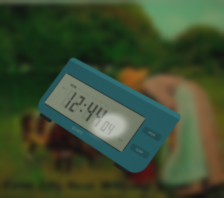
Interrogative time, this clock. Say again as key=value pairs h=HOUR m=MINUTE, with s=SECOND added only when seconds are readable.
h=12 m=44 s=4
